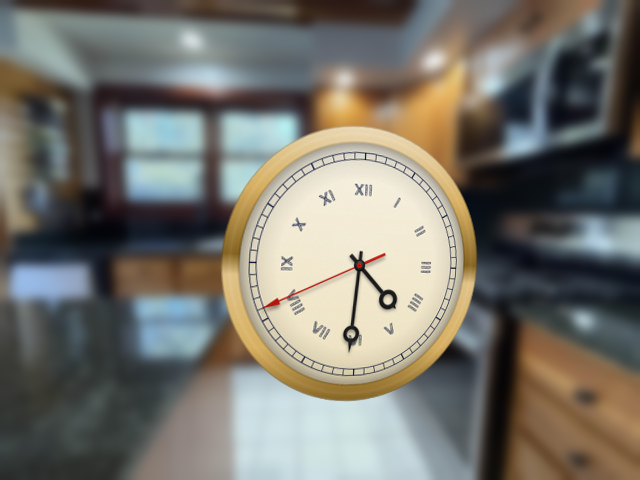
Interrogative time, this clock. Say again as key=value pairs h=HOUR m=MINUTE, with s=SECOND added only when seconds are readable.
h=4 m=30 s=41
